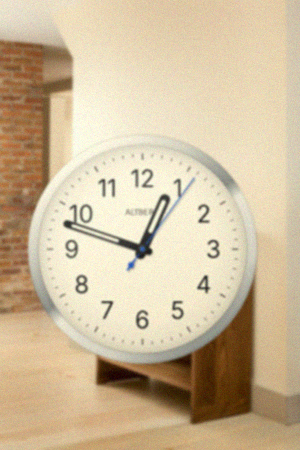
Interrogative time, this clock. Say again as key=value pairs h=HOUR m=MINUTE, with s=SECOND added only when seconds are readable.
h=12 m=48 s=6
